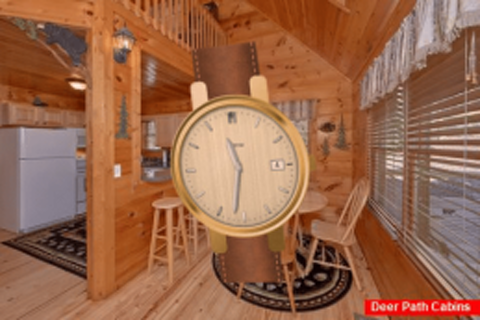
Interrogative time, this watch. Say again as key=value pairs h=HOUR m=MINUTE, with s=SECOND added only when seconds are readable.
h=11 m=32
